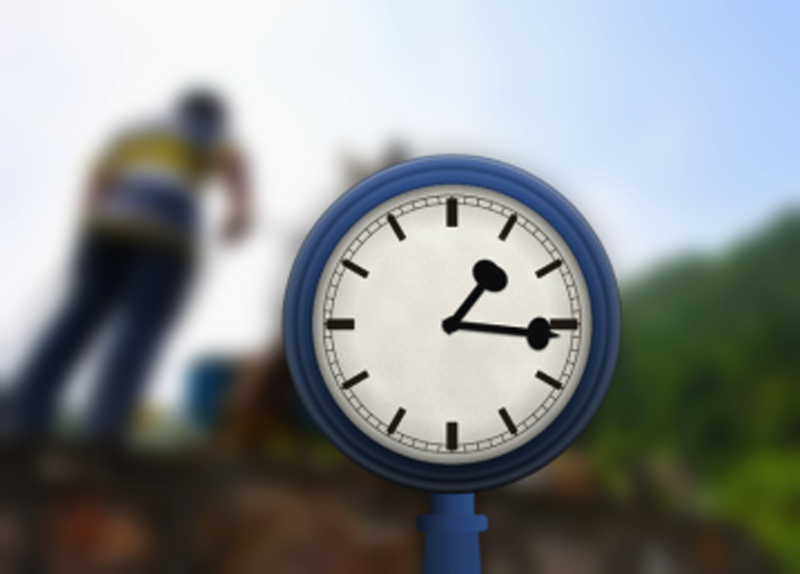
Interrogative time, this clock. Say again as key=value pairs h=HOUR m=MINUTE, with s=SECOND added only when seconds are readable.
h=1 m=16
